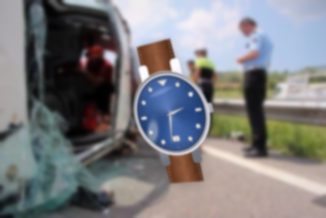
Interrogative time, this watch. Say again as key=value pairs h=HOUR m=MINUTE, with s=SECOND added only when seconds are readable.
h=2 m=32
